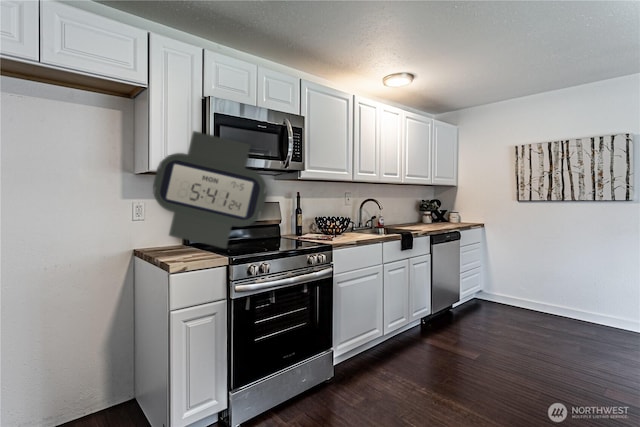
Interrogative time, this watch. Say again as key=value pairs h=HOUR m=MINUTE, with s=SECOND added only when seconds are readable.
h=5 m=41
